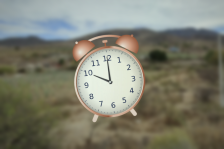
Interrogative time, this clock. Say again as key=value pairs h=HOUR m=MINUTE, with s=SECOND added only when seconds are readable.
h=10 m=0
